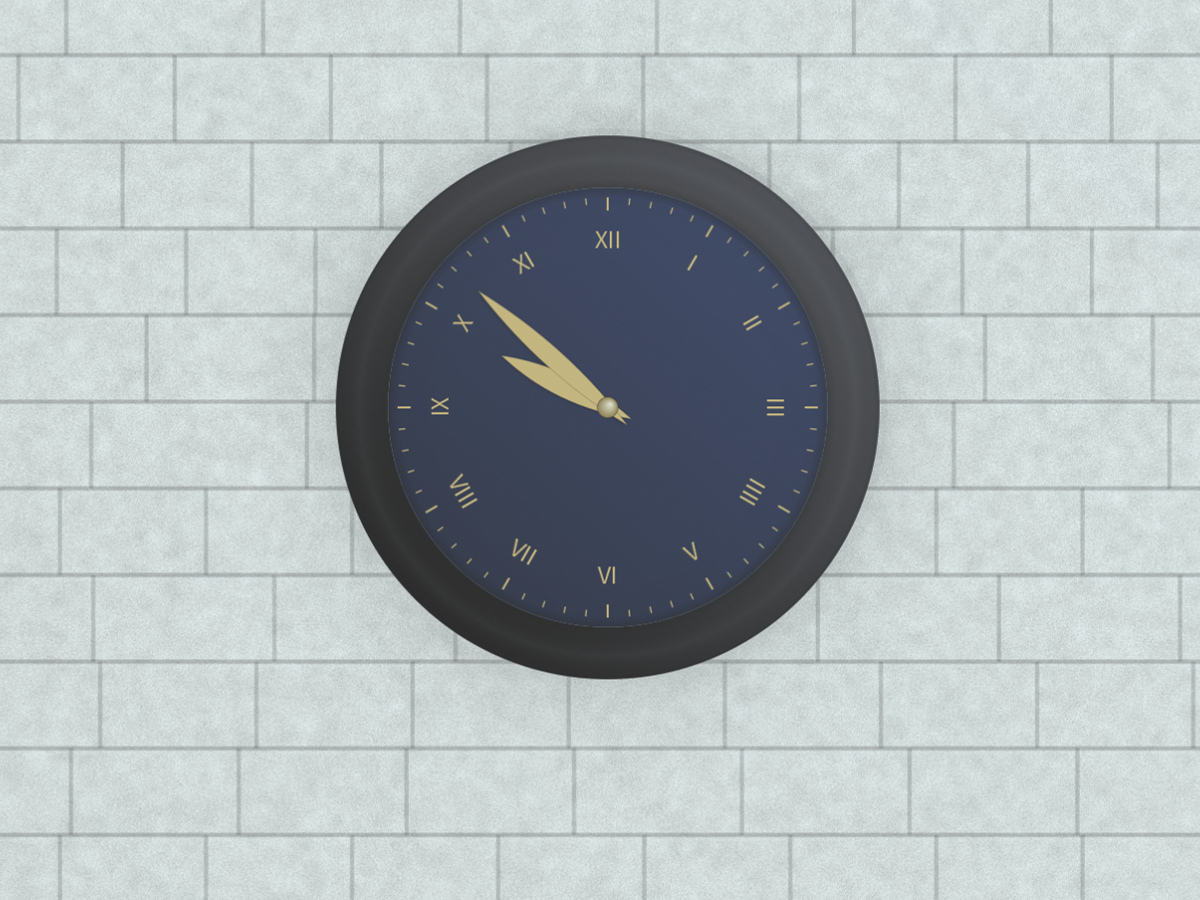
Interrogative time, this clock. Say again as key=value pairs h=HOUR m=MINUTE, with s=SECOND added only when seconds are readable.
h=9 m=52
